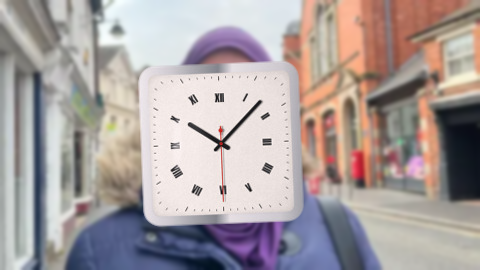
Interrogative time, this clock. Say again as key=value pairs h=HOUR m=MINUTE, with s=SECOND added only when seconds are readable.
h=10 m=7 s=30
